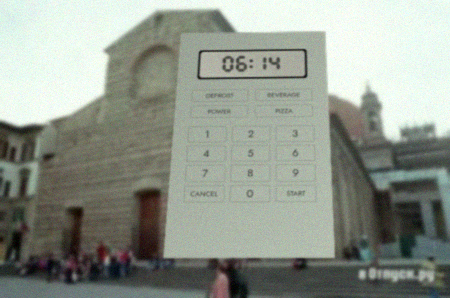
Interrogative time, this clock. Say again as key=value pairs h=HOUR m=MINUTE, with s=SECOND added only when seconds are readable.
h=6 m=14
